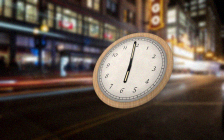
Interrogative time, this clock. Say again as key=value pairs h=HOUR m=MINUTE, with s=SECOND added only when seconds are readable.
h=5 m=59
